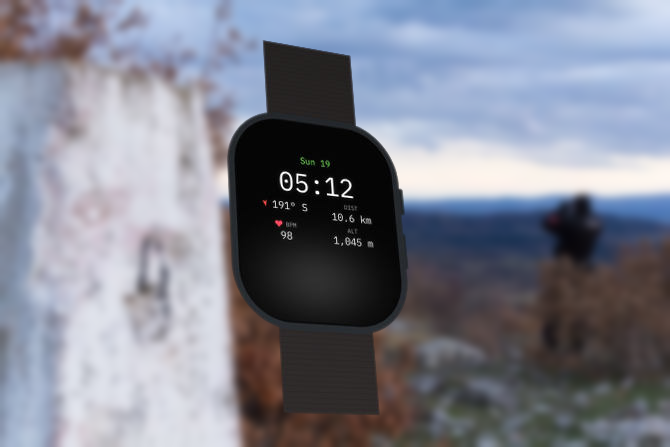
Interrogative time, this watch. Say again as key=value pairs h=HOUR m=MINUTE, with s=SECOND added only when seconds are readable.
h=5 m=12
